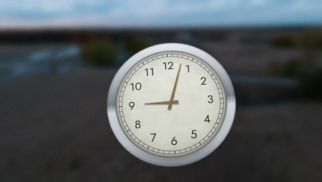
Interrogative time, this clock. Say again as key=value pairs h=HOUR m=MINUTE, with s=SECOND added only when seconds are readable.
h=9 m=3
